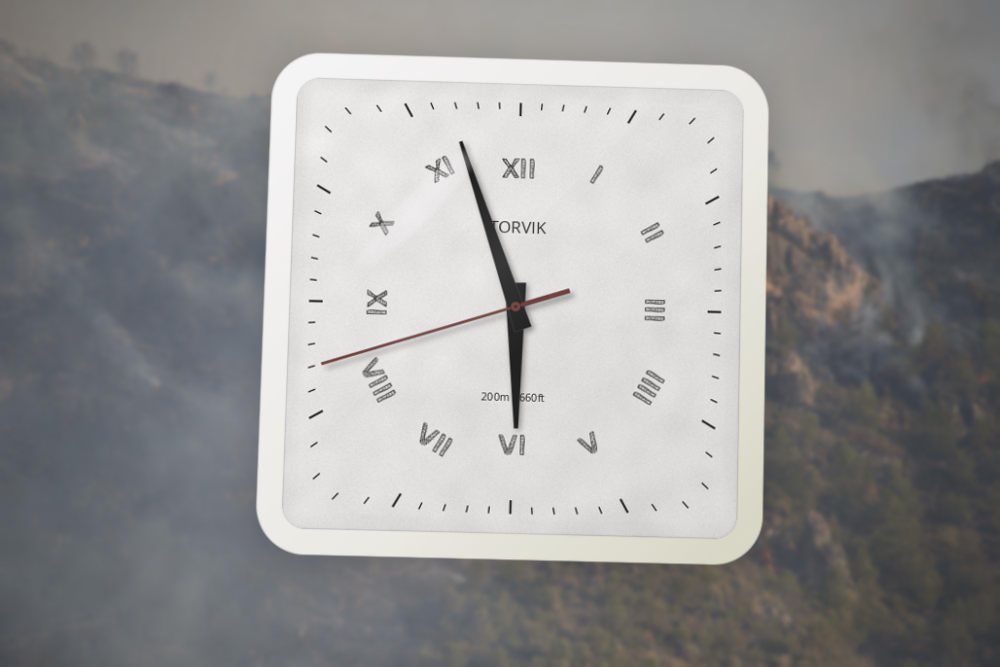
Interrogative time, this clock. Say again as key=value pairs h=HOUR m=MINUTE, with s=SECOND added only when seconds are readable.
h=5 m=56 s=42
